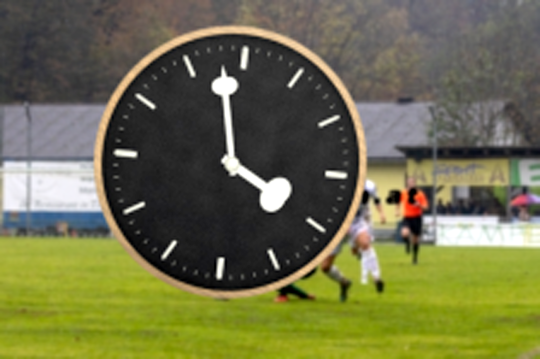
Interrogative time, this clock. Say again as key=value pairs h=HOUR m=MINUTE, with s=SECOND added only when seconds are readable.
h=3 m=58
